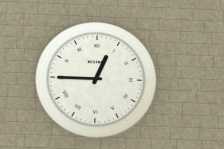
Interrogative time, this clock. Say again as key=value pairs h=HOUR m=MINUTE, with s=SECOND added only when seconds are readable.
h=12 m=45
